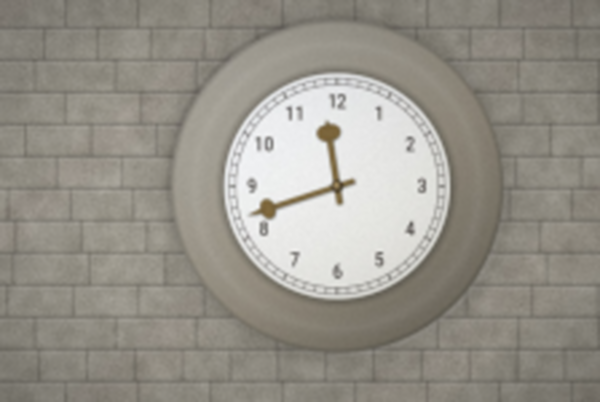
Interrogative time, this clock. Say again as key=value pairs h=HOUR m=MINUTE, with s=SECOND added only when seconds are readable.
h=11 m=42
